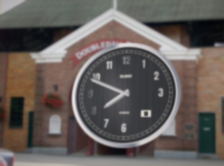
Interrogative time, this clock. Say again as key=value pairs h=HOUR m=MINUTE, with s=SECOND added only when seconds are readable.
h=7 m=49
